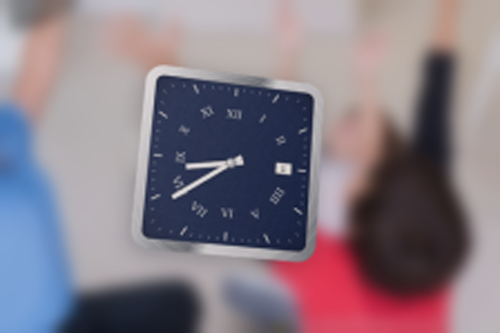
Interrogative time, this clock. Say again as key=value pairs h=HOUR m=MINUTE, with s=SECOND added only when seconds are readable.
h=8 m=39
